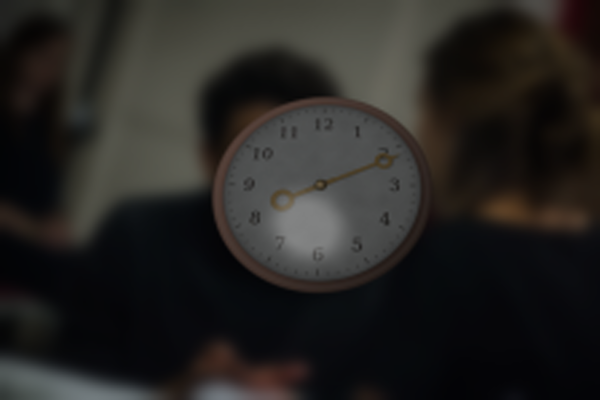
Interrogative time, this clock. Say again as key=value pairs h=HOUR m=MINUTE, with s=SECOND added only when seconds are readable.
h=8 m=11
